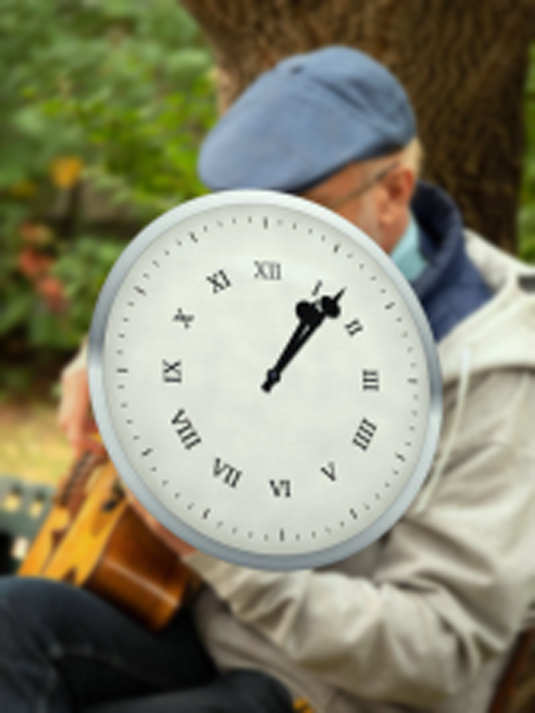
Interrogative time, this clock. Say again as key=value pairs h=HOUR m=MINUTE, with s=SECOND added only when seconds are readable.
h=1 m=7
